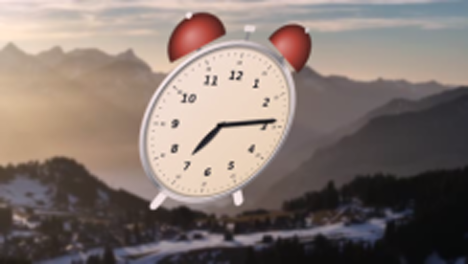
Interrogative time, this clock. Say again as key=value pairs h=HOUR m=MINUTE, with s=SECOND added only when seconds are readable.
h=7 m=14
